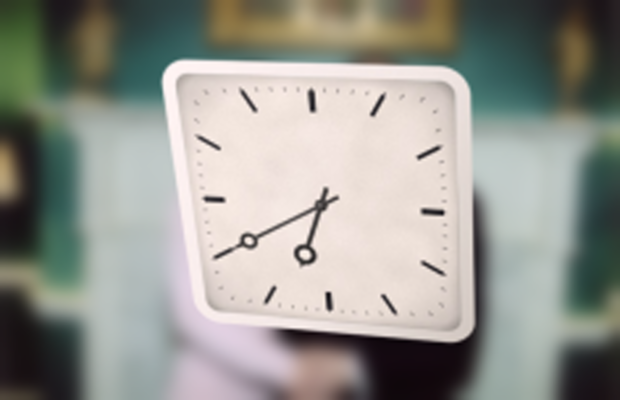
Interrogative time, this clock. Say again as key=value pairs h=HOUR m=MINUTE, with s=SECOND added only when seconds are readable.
h=6 m=40
